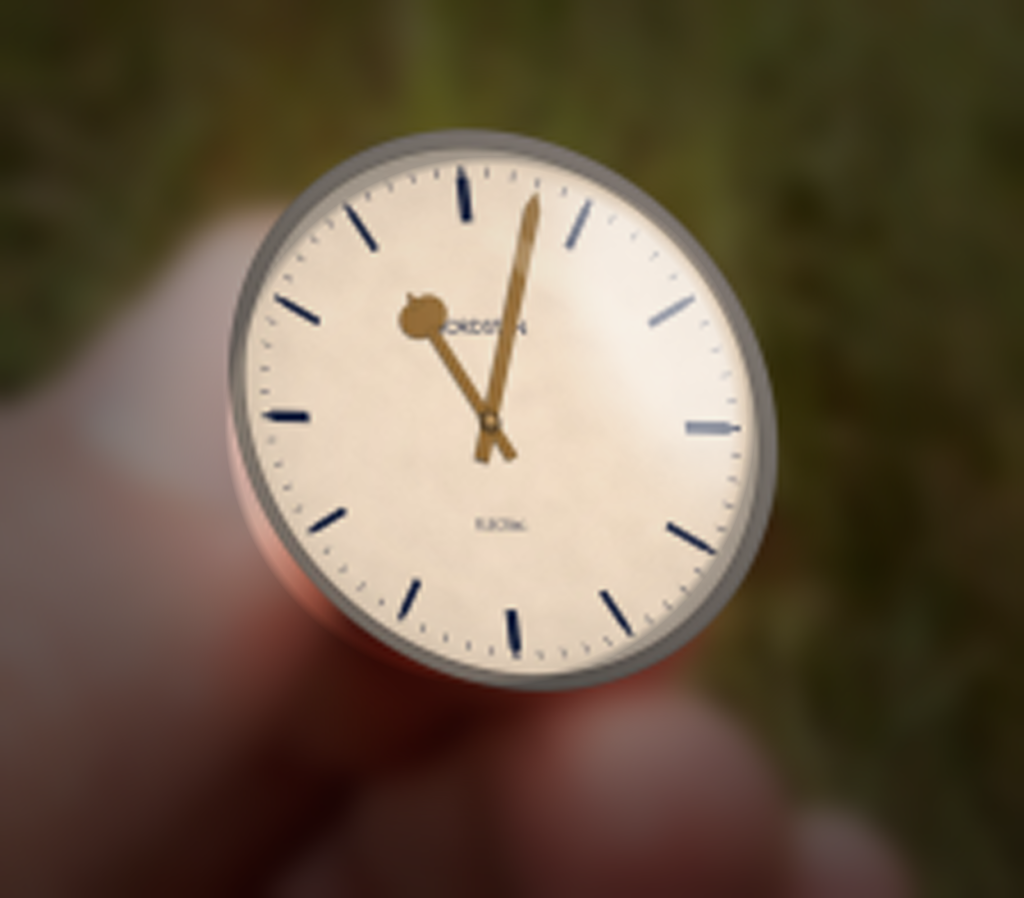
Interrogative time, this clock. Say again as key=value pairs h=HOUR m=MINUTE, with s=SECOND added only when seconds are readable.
h=11 m=3
